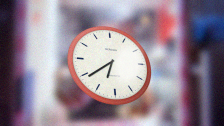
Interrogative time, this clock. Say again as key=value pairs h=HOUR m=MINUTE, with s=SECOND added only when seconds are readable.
h=6 m=39
